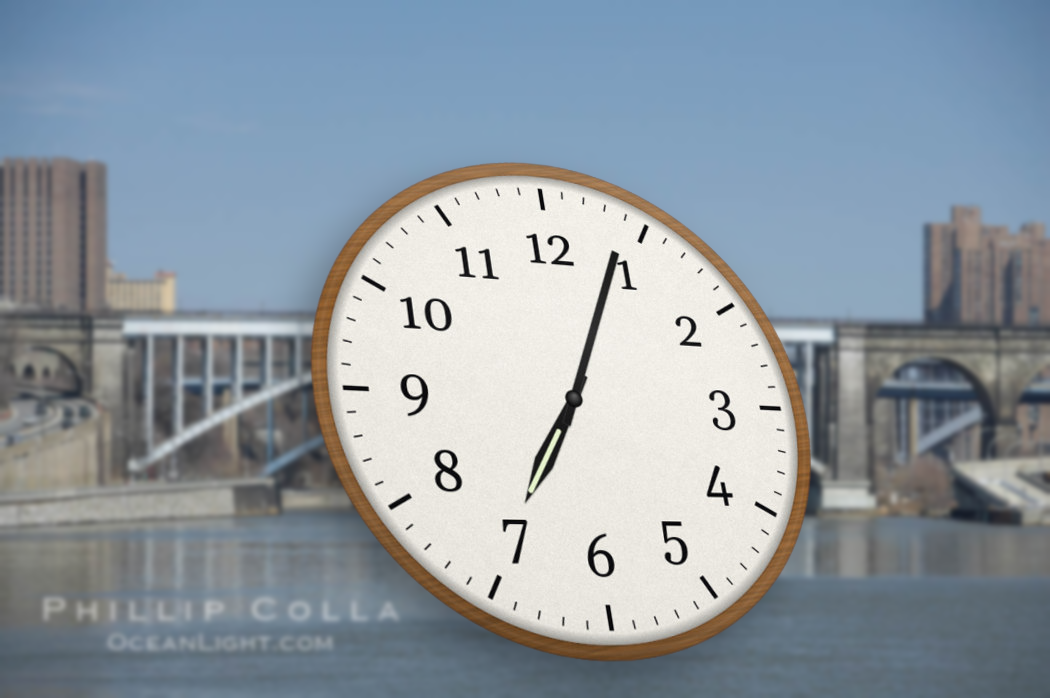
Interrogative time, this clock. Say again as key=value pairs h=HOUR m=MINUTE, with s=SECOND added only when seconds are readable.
h=7 m=4
